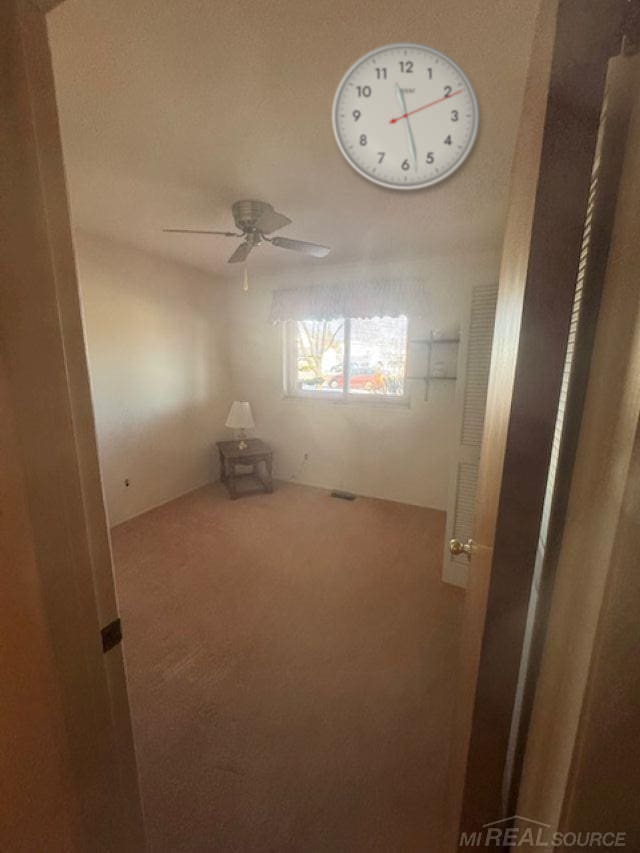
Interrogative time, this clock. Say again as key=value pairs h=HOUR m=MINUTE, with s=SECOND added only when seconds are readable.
h=11 m=28 s=11
